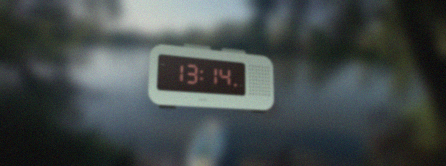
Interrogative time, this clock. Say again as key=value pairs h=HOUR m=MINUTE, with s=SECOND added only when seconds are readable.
h=13 m=14
